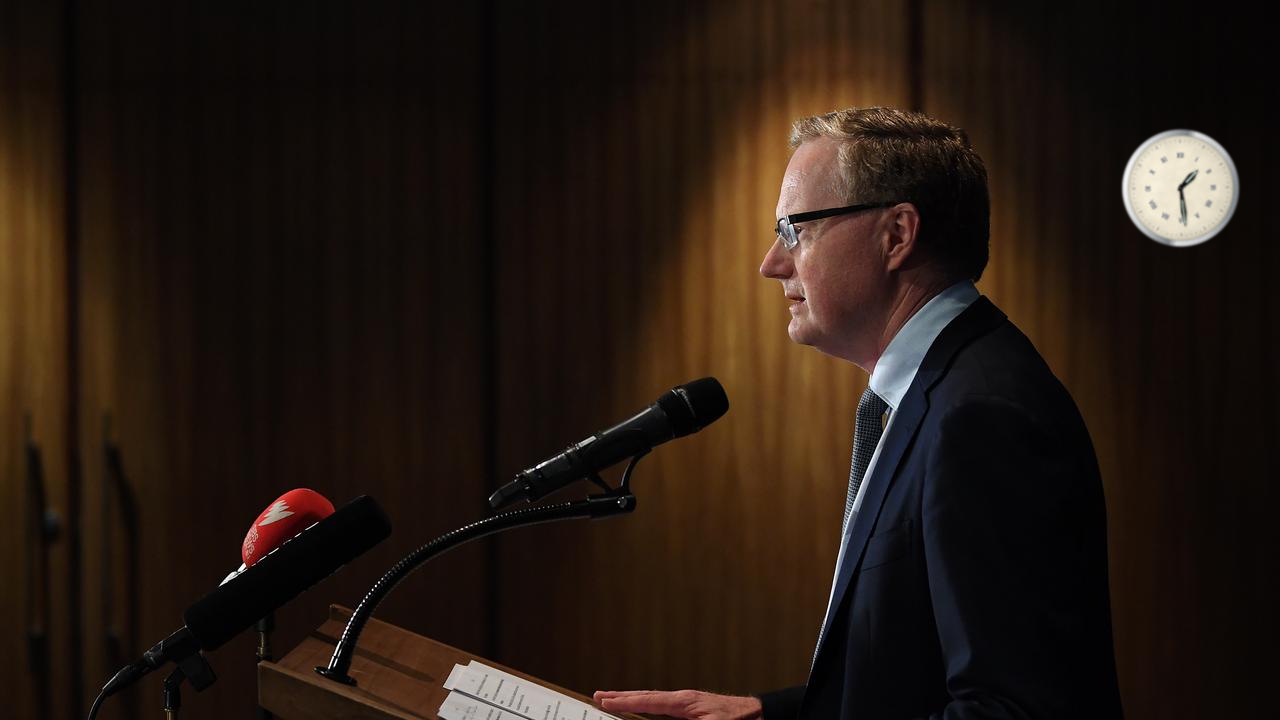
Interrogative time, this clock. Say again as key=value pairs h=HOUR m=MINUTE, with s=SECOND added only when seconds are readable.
h=1 m=29
